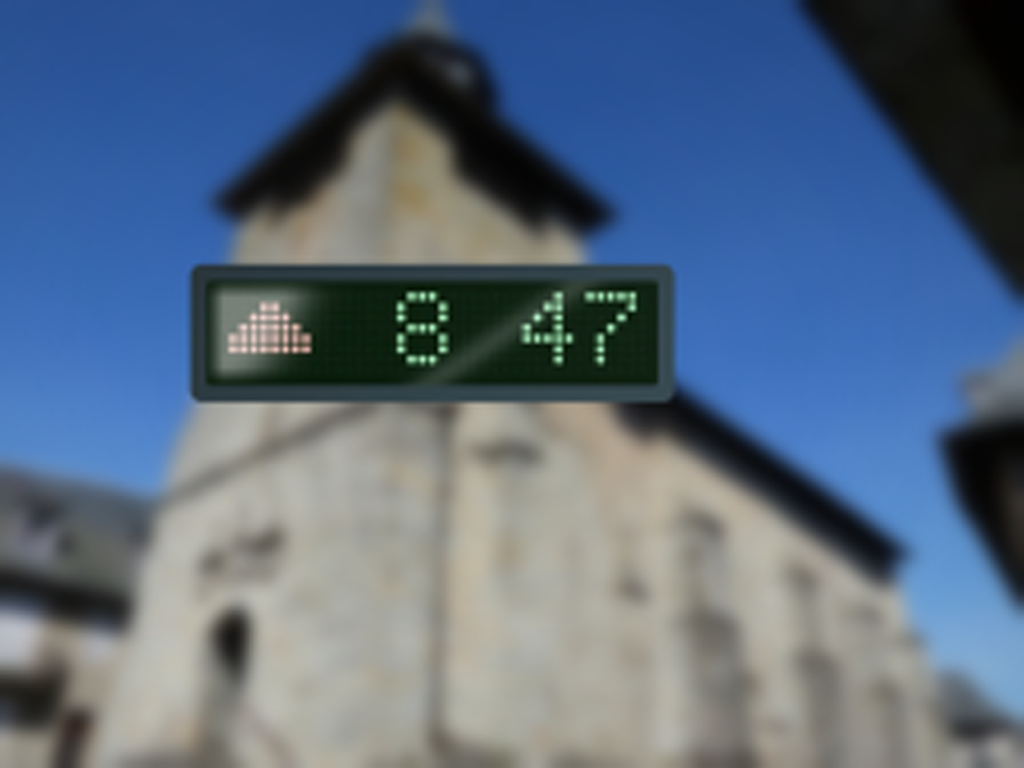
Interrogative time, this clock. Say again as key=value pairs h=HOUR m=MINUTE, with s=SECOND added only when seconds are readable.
h=8 m=47
